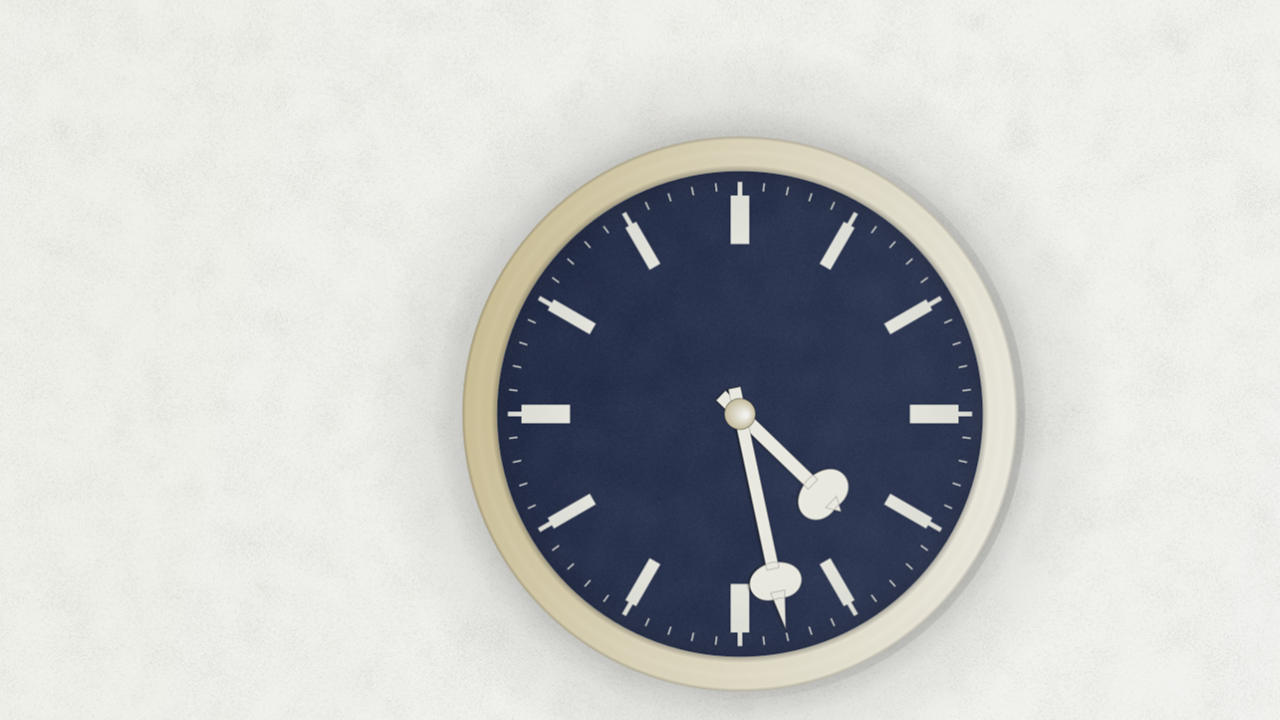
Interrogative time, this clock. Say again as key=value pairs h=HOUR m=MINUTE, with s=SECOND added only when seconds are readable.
h=4 m=28
